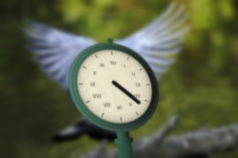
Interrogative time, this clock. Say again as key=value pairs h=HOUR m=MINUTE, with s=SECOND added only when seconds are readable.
h=4 m=22
